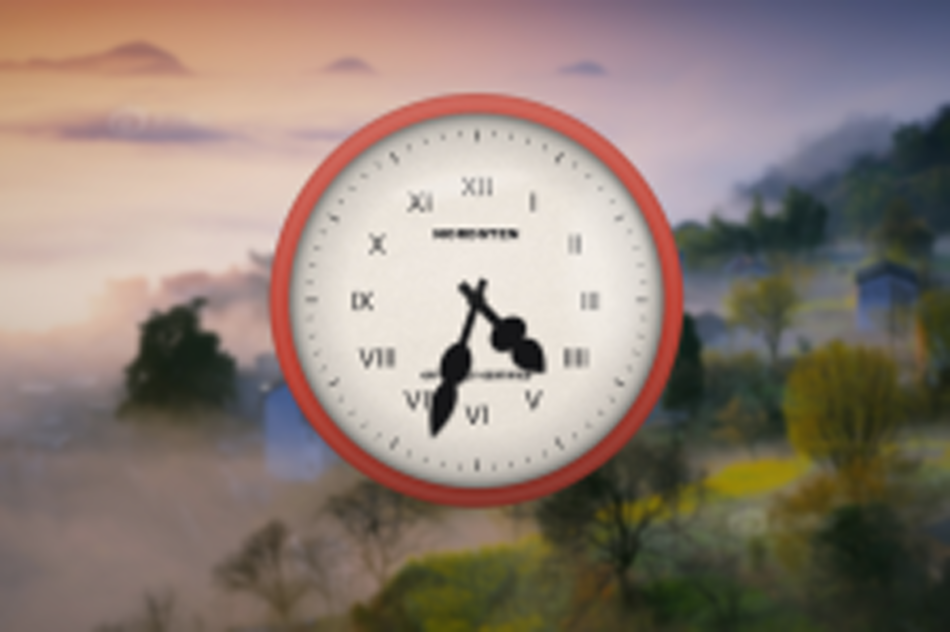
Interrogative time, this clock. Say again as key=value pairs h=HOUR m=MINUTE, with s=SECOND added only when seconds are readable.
h=4 m=33
